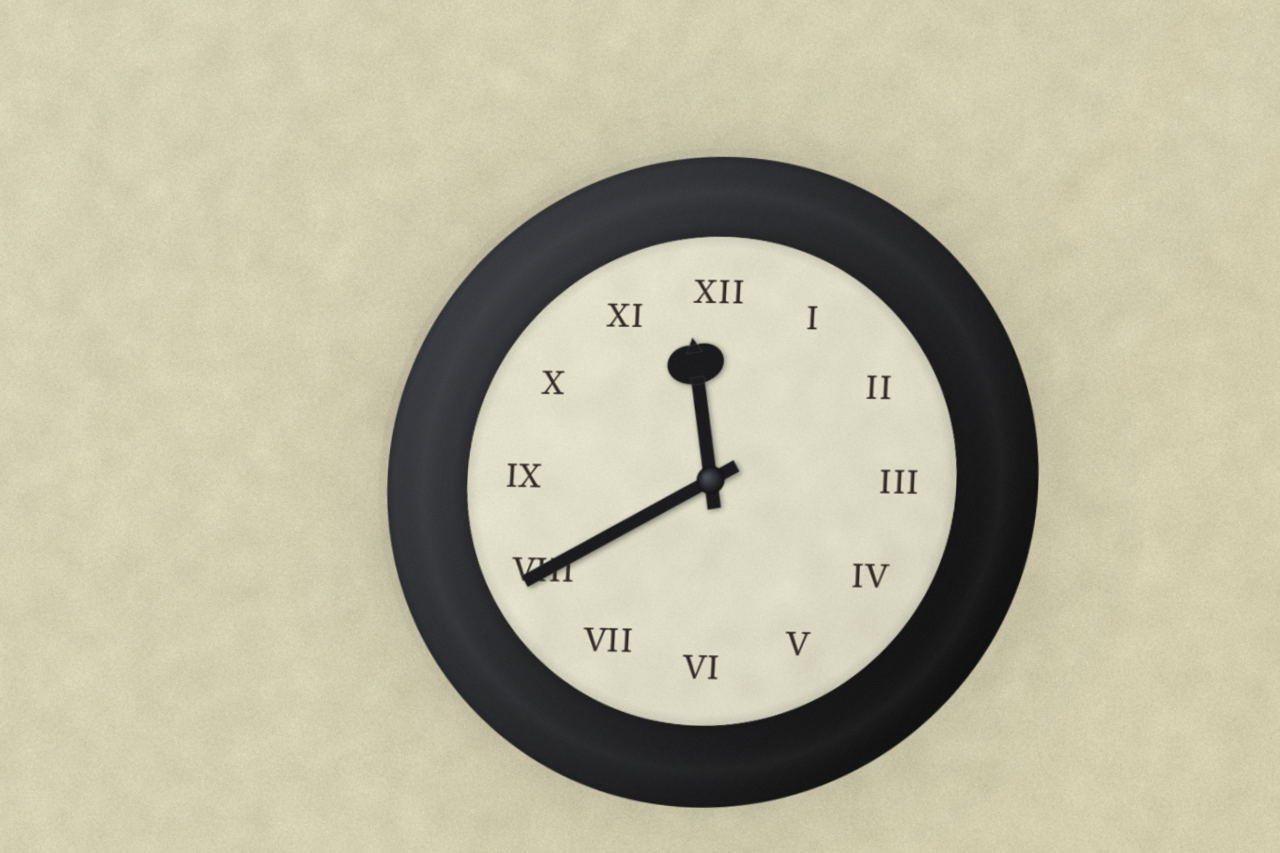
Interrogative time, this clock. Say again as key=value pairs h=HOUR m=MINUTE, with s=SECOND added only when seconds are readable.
h=11 m=40
